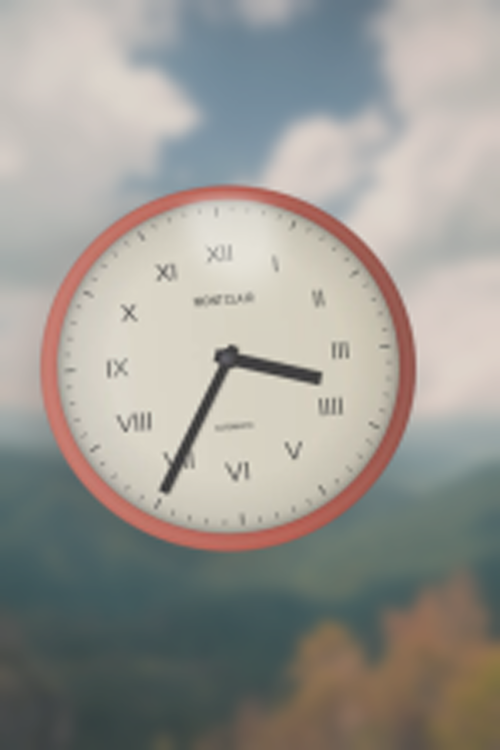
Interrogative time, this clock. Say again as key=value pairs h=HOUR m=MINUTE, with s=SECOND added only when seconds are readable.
h=3 m=35
